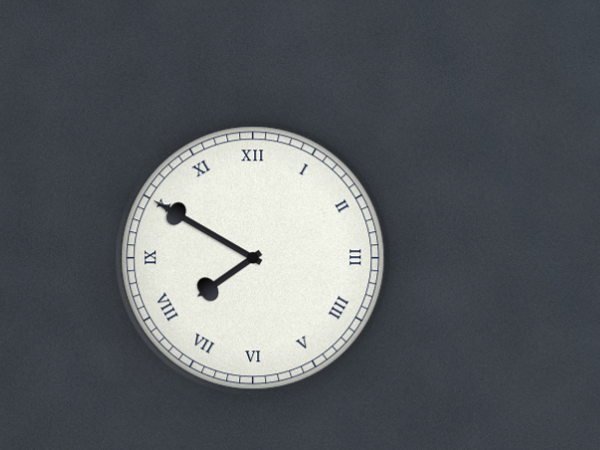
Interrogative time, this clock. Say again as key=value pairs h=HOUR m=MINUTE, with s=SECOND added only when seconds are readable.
h=7 m=50
